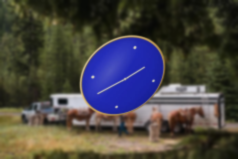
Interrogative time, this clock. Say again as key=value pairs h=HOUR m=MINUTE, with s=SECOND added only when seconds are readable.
h=1 m=39
